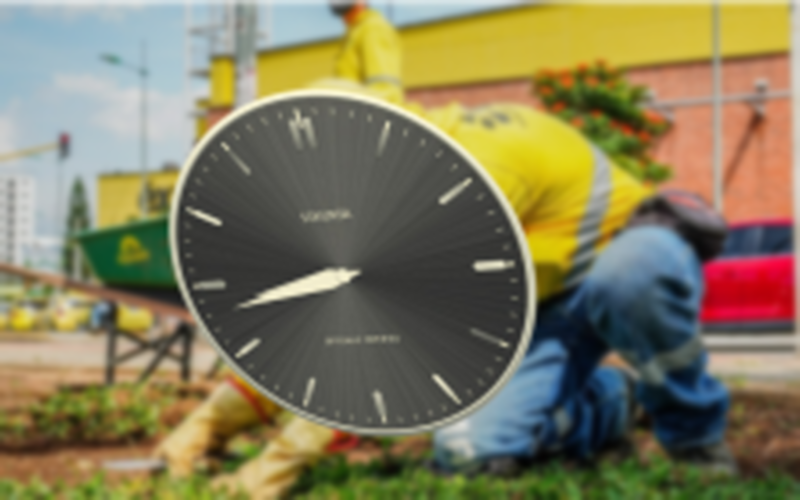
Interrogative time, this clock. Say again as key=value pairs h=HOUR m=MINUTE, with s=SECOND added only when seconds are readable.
h=8 m=43
